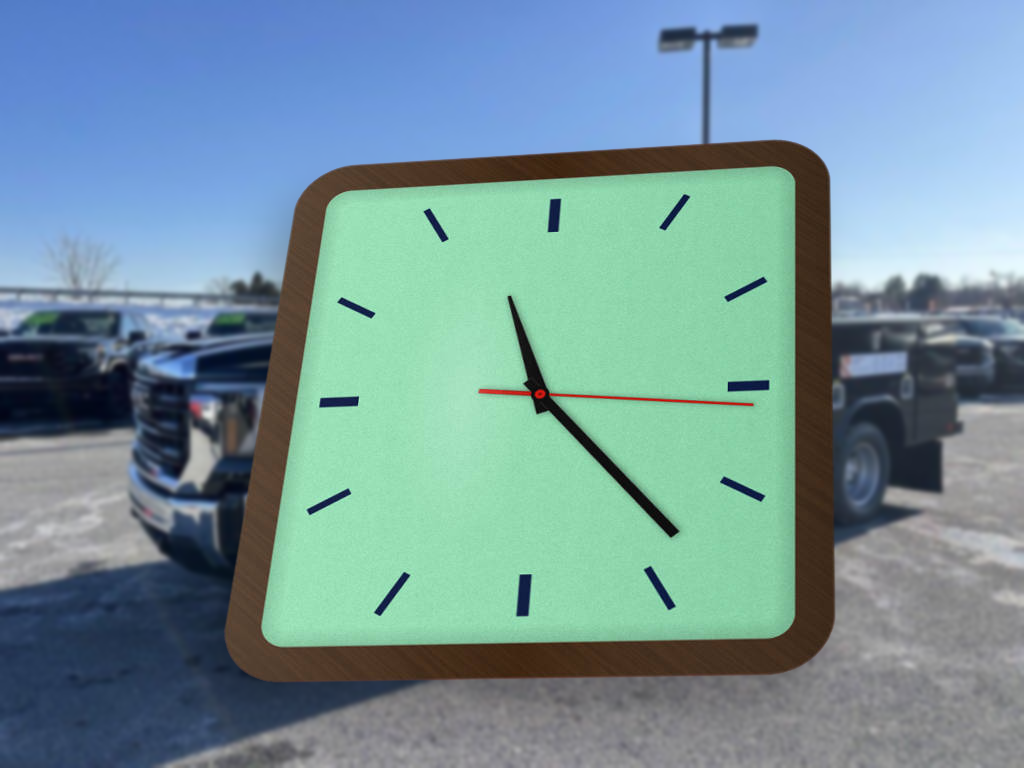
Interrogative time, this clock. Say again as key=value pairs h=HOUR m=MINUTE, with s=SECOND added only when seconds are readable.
h=11 m=23 s=16
